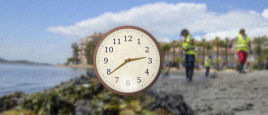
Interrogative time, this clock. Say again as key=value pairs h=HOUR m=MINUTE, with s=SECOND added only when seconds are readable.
h=2 m=39
